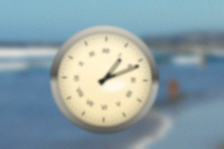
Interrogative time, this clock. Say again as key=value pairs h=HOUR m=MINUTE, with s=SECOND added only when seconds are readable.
h=1 m=11
